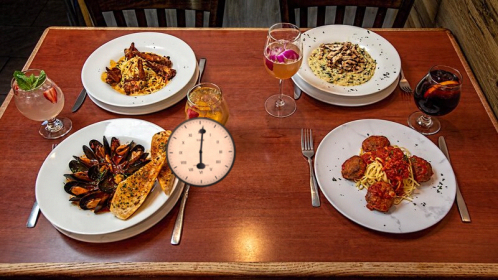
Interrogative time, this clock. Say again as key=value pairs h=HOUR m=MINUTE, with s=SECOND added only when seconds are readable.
h=6 m=1
